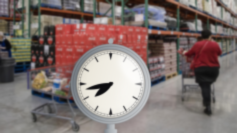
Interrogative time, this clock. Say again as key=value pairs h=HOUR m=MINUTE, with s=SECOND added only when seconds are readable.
h=7 m=43
